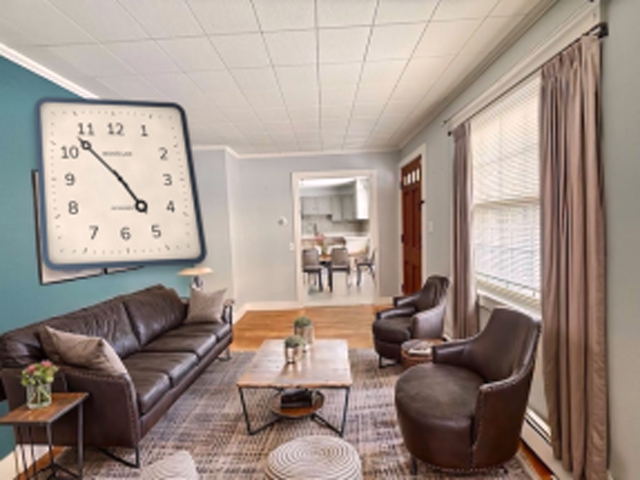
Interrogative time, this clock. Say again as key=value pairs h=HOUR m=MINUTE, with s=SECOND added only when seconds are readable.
h=4 m=53
